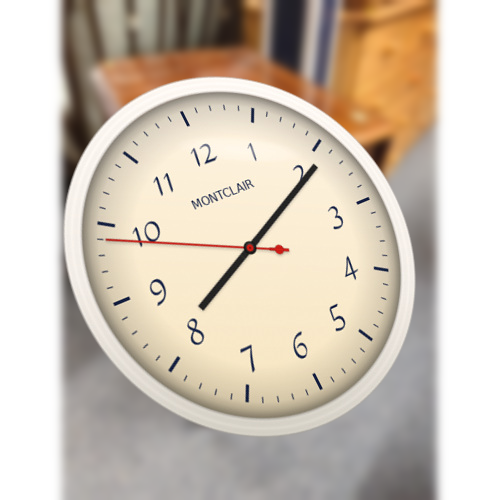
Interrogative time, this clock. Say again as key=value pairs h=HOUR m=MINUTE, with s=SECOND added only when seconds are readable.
h=8 m=10 s=49
